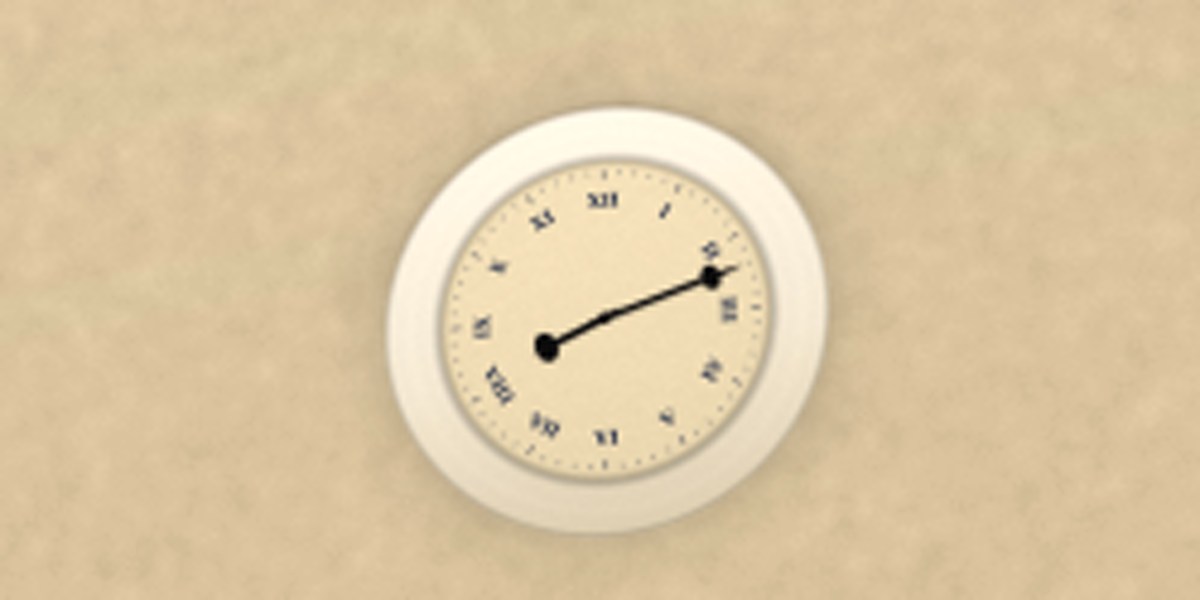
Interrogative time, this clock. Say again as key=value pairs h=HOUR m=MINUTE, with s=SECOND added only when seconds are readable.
h=8 m=12
